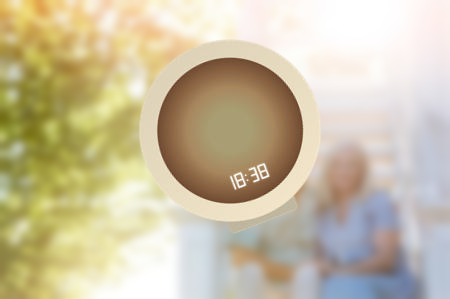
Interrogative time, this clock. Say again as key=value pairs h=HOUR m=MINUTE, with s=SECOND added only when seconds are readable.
h=18 m=38
